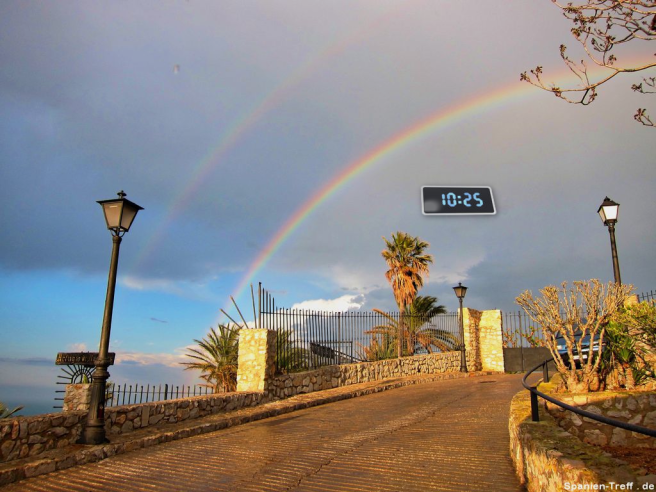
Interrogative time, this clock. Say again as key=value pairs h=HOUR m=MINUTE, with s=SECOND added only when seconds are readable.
h=10 m=25
